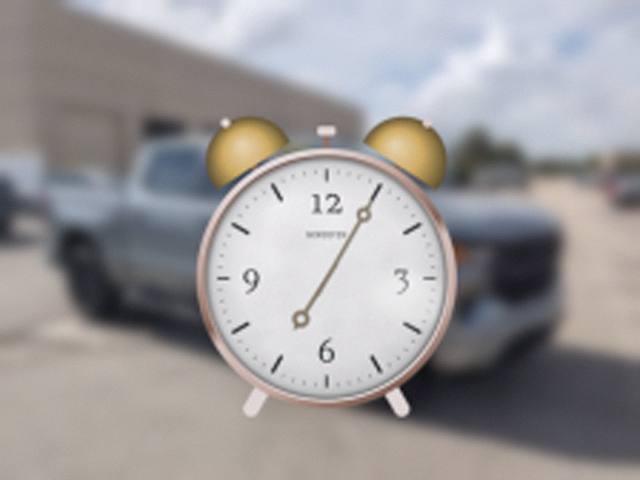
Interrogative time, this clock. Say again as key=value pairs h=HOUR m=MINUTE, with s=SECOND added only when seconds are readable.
h=7 m=5
